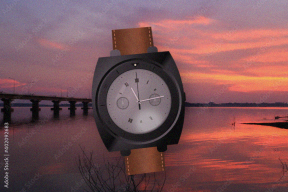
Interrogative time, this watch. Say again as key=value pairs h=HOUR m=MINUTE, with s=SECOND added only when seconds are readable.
h=11 m=14
